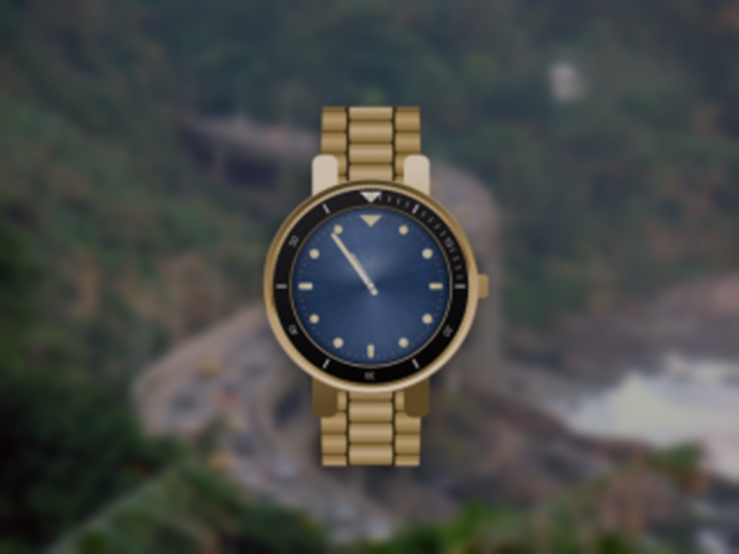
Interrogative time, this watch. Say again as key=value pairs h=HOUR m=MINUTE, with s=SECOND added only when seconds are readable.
h=10 m=54
